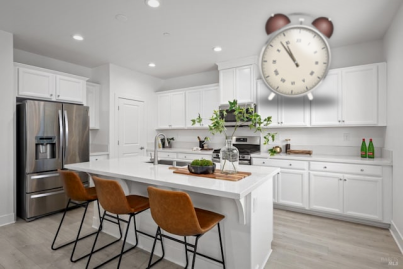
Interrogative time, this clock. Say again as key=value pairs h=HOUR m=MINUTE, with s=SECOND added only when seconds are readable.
h=10 m=53
